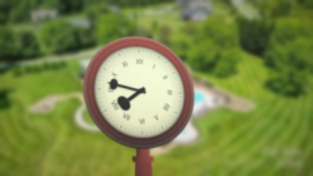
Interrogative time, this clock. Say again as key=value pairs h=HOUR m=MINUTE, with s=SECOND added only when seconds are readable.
h=7 m=47
